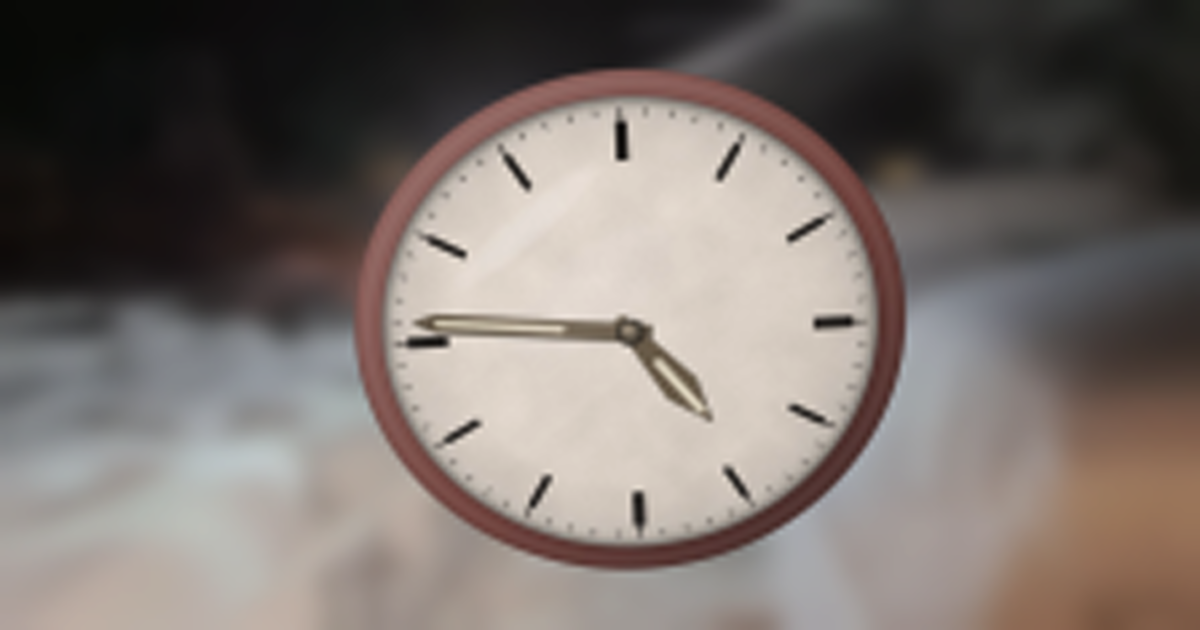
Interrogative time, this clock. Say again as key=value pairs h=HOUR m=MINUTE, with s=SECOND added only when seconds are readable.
h=4 m=46
